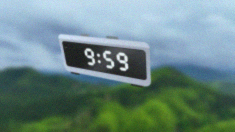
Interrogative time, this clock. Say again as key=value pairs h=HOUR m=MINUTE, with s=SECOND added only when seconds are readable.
h=9 m=59
